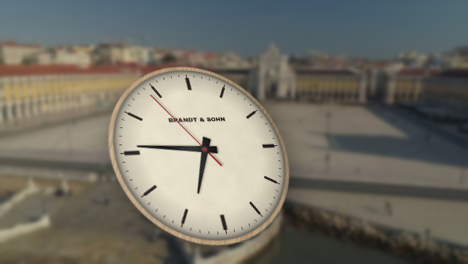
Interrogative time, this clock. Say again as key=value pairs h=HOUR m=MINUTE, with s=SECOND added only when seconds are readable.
h=6 m=45 s=54
